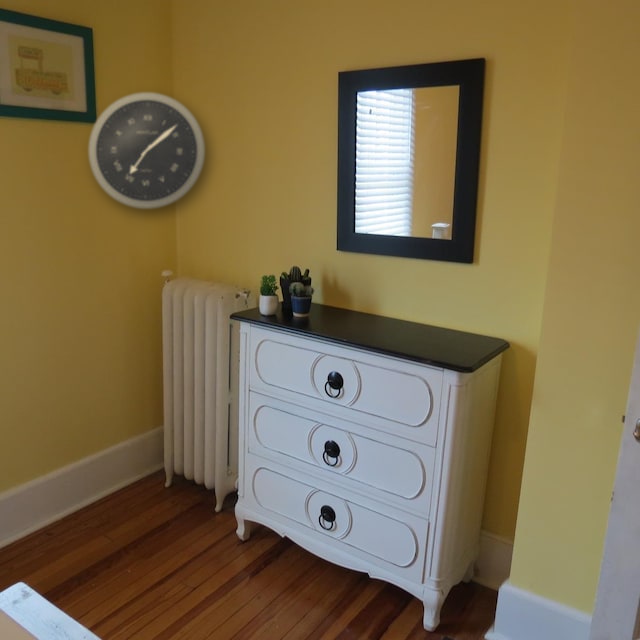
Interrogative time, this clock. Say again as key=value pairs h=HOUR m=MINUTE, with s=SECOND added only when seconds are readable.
h=7 m=8
